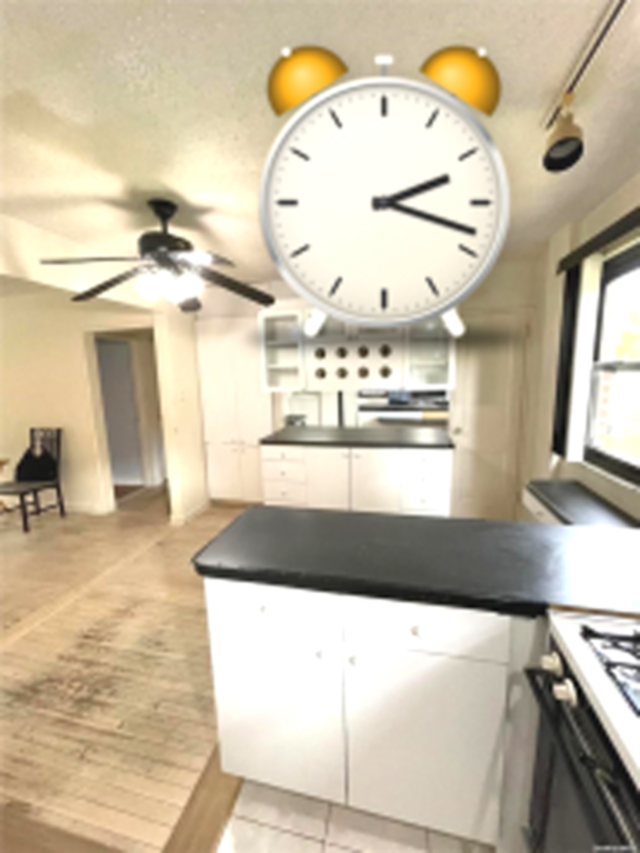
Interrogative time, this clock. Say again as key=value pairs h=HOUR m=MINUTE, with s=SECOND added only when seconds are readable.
h=2 m=18
